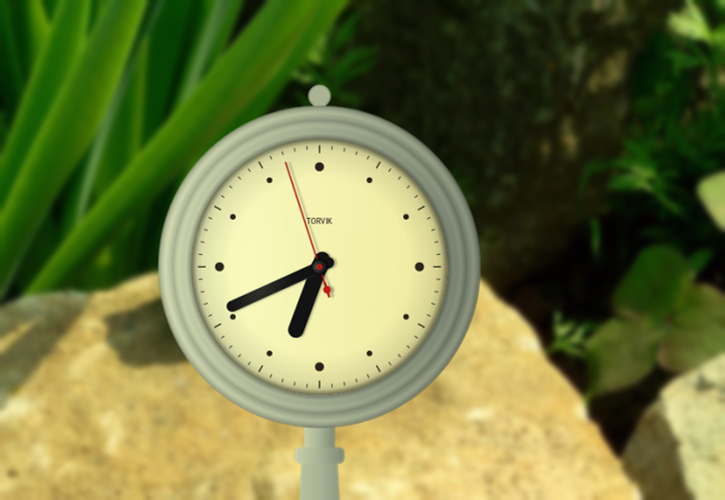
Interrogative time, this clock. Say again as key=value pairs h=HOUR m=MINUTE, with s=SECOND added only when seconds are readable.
h=6 m=40 s=57
